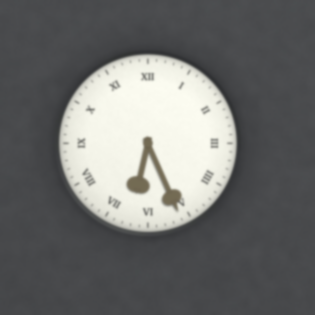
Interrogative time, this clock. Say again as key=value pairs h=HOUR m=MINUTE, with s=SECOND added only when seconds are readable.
h=6 m=26
